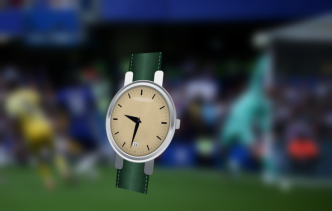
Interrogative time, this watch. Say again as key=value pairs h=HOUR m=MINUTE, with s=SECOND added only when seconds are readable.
h=9 m=32
